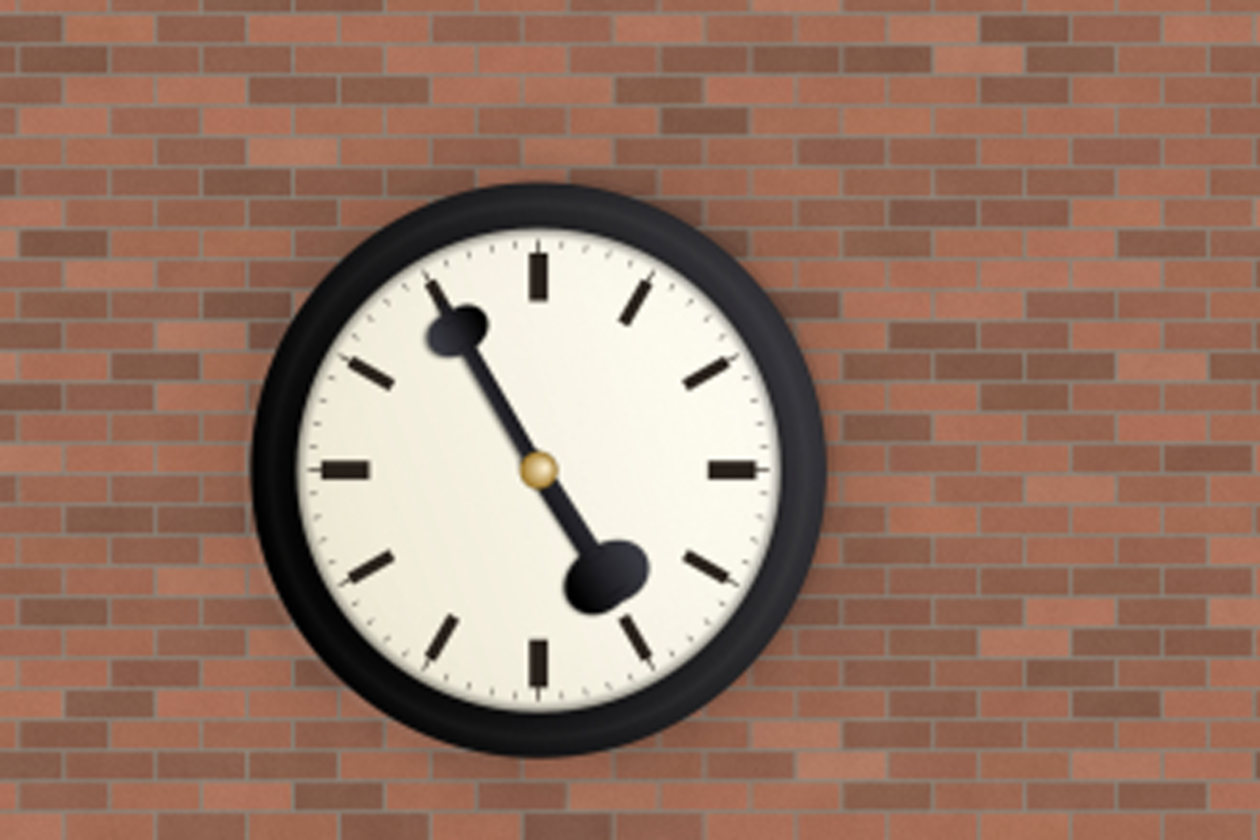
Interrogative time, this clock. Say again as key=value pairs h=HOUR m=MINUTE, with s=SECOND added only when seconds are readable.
h=4 m=55
